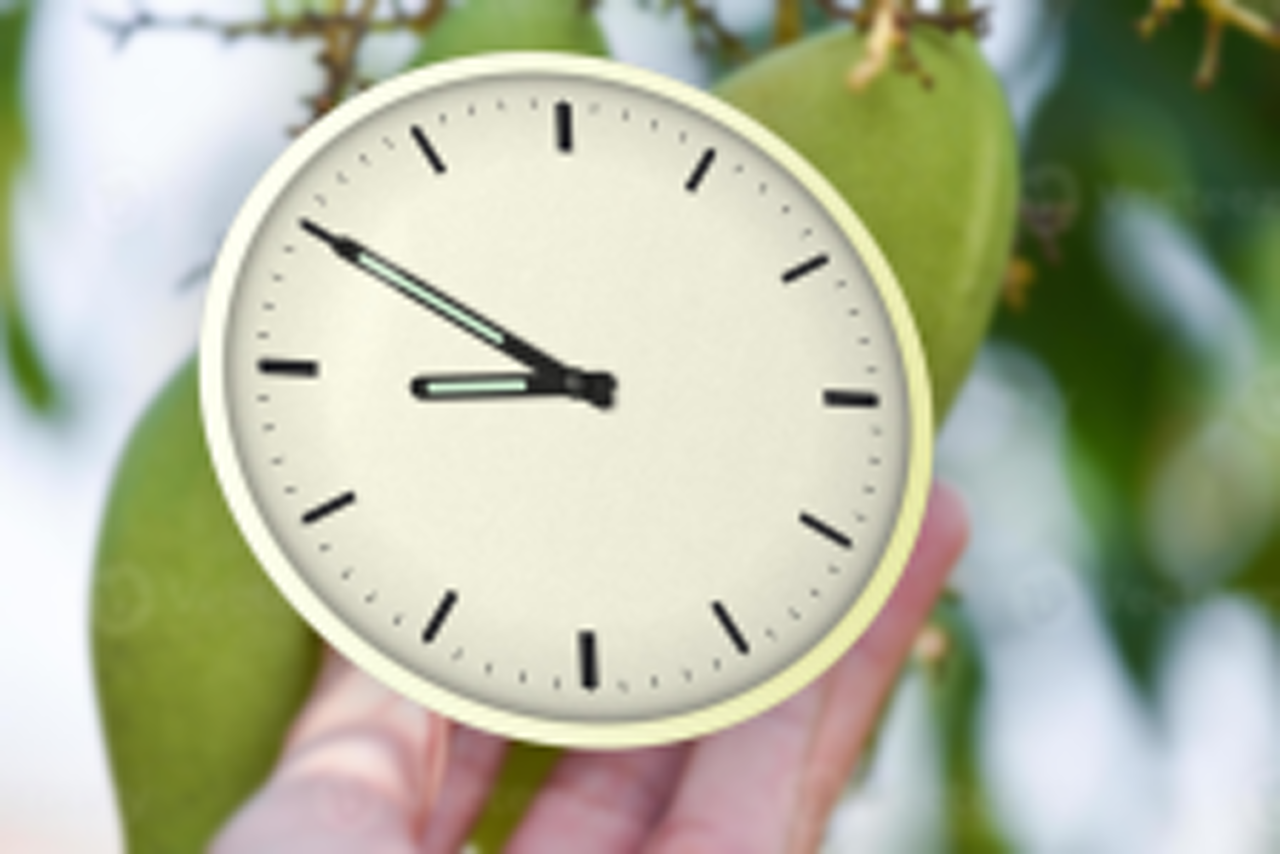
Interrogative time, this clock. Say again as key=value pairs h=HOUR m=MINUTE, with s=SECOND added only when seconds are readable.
h=8 m=50
